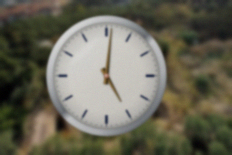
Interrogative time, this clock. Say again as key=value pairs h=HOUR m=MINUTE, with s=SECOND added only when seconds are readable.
h=5 m=1
